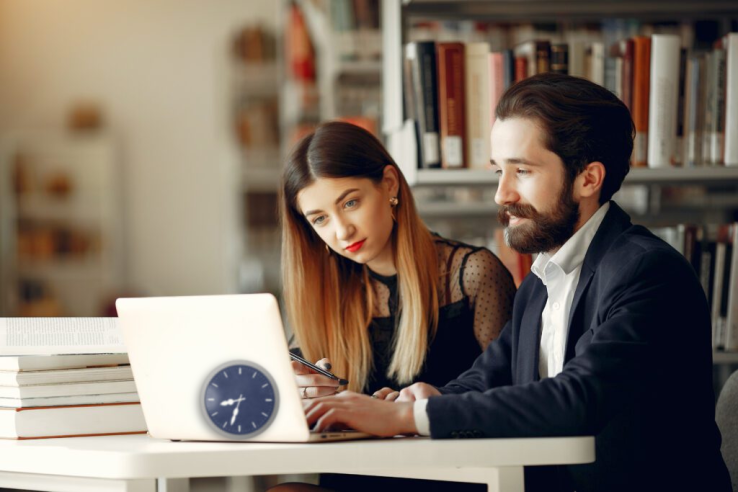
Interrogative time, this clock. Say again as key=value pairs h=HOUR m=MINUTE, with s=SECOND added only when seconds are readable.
h=8 m=33
